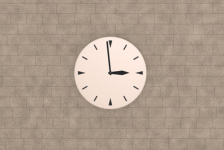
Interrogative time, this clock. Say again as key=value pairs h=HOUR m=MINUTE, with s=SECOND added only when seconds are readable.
h=2 m=59
